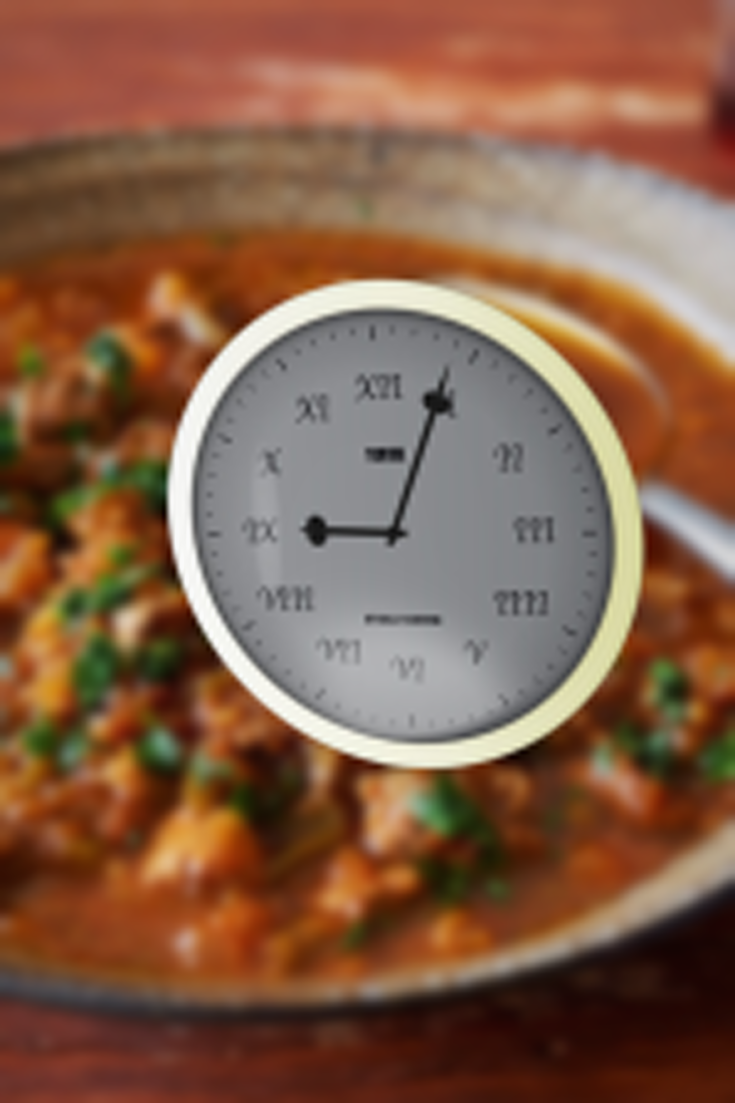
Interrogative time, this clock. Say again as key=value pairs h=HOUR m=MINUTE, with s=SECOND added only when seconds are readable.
h=9 m=4
